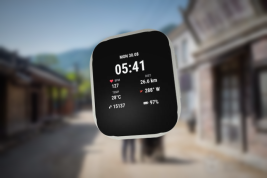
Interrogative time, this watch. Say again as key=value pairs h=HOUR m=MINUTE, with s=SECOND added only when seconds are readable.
h=5 m=41
